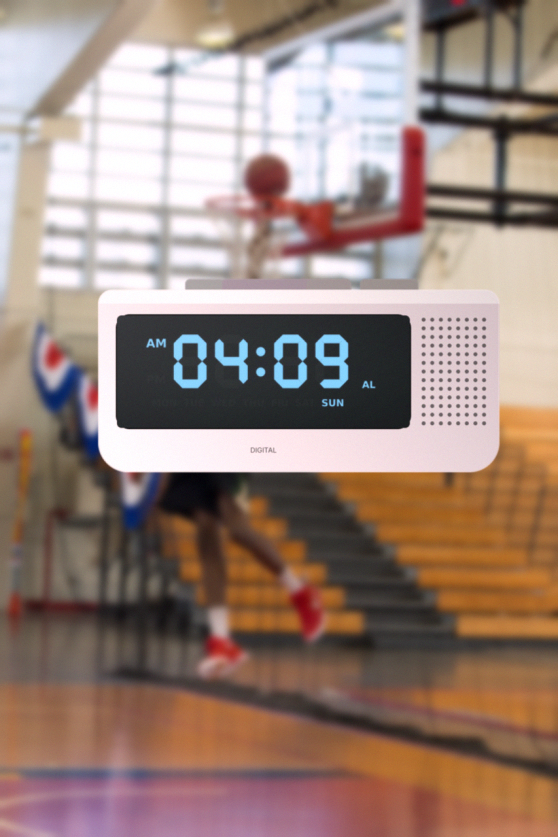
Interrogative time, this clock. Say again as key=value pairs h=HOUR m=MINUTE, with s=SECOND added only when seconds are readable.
h=4 m=9
